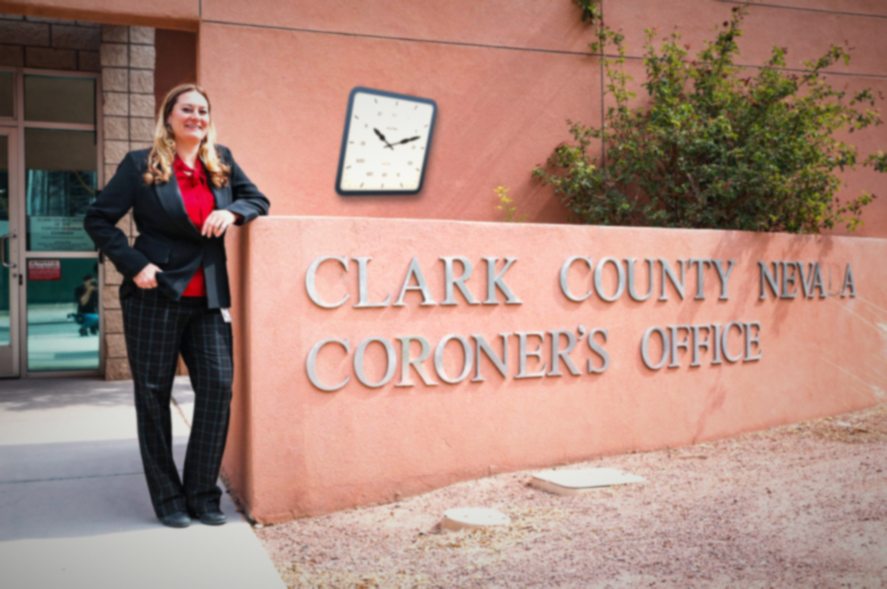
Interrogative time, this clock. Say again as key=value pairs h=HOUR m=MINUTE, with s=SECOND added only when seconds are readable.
h=10 m=12
